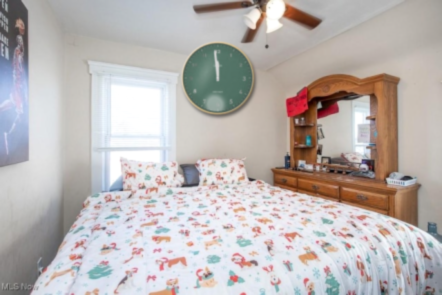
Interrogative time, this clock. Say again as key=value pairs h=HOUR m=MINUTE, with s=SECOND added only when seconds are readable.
h=11 m=59
